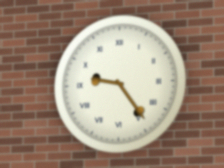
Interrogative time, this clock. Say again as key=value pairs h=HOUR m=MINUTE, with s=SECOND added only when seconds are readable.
h=9 m=24
